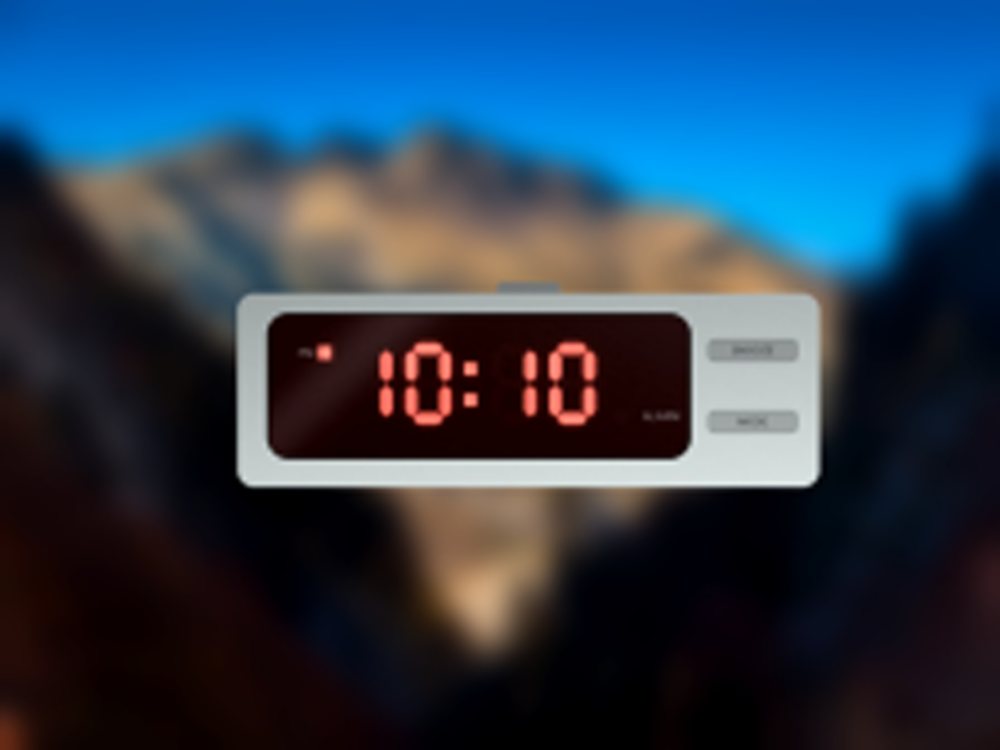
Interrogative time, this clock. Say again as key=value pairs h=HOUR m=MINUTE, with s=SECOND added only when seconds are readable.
h=10 m=10
